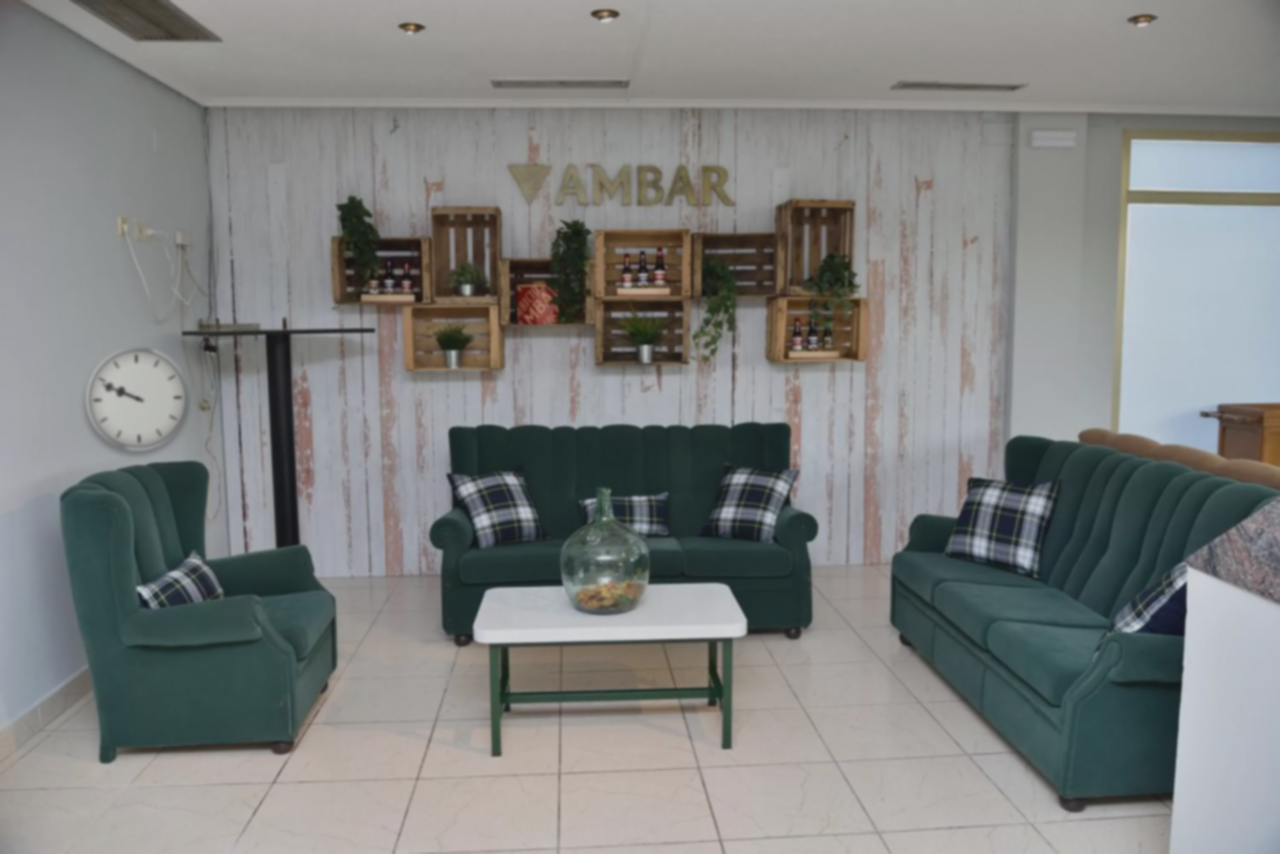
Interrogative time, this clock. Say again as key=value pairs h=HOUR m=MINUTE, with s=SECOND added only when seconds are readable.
h=9 m=49
